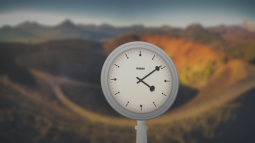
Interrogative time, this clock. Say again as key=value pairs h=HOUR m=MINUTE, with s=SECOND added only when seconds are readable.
h=4 m=9
